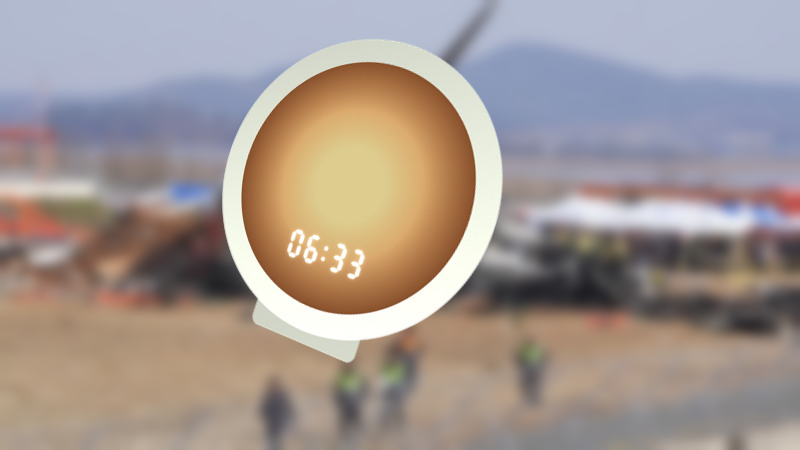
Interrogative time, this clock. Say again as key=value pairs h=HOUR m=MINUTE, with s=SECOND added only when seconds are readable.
h=6 m=33
